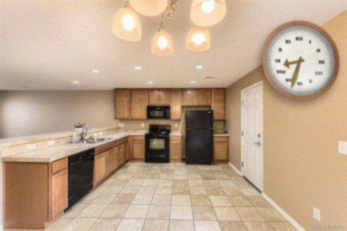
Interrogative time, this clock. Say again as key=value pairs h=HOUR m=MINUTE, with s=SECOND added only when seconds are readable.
h=8 m=33
